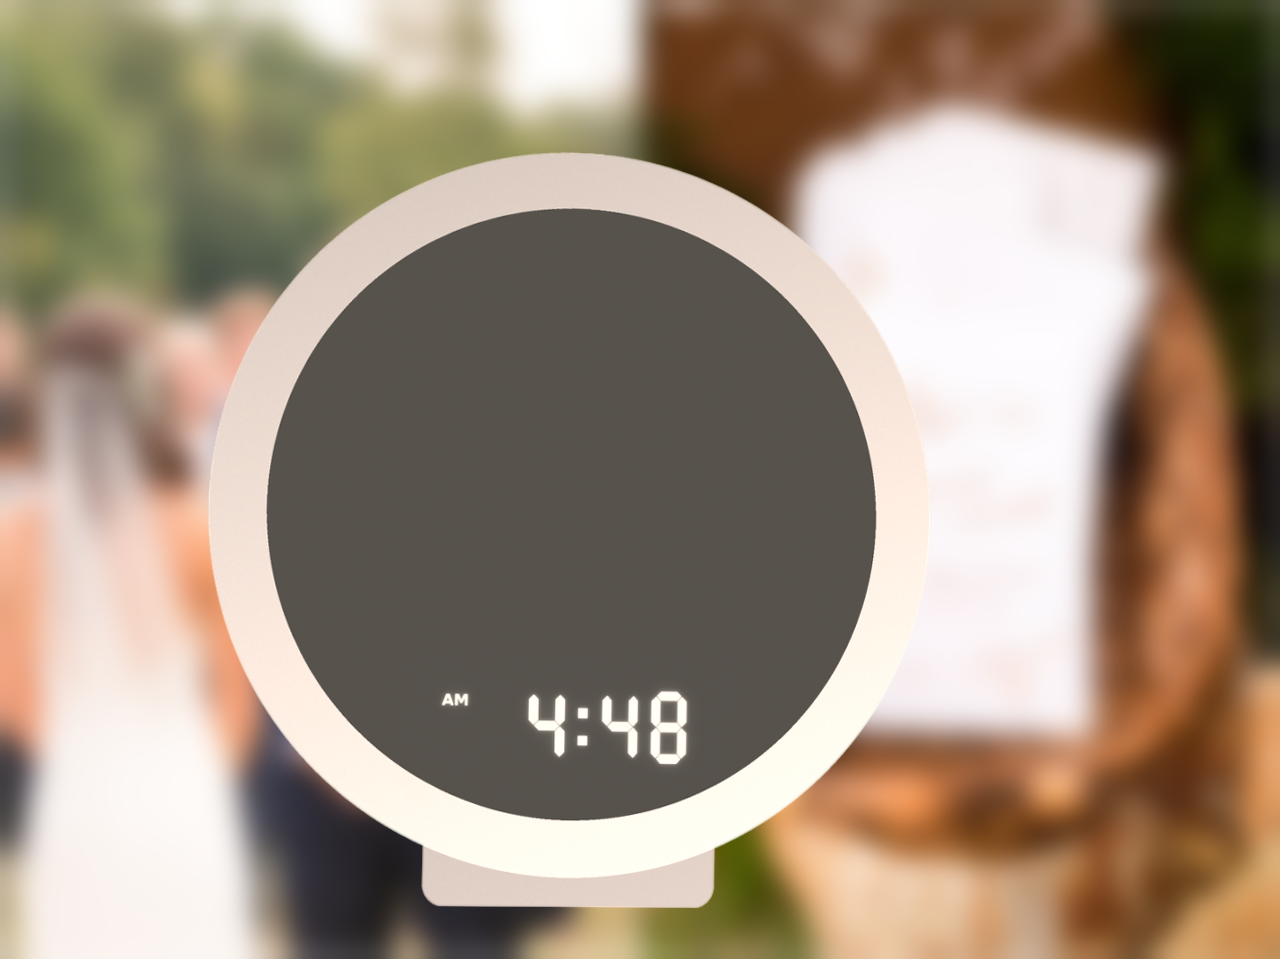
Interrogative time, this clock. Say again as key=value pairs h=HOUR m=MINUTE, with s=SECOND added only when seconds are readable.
h=4 m=48
